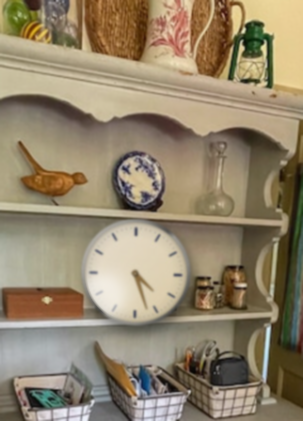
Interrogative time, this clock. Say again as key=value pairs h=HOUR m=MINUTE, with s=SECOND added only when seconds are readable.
h=4 m=27
